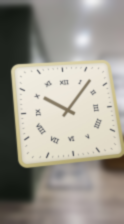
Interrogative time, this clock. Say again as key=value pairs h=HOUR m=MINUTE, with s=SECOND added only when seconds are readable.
h=10 m=7
